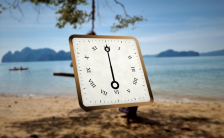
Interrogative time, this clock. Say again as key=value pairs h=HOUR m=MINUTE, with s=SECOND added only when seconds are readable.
h=6 m=0
